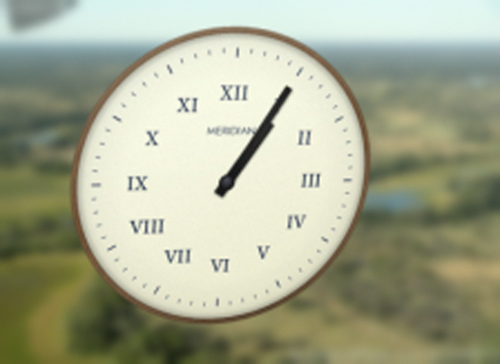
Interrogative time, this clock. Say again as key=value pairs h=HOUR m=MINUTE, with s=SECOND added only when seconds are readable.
h=1 m=5
